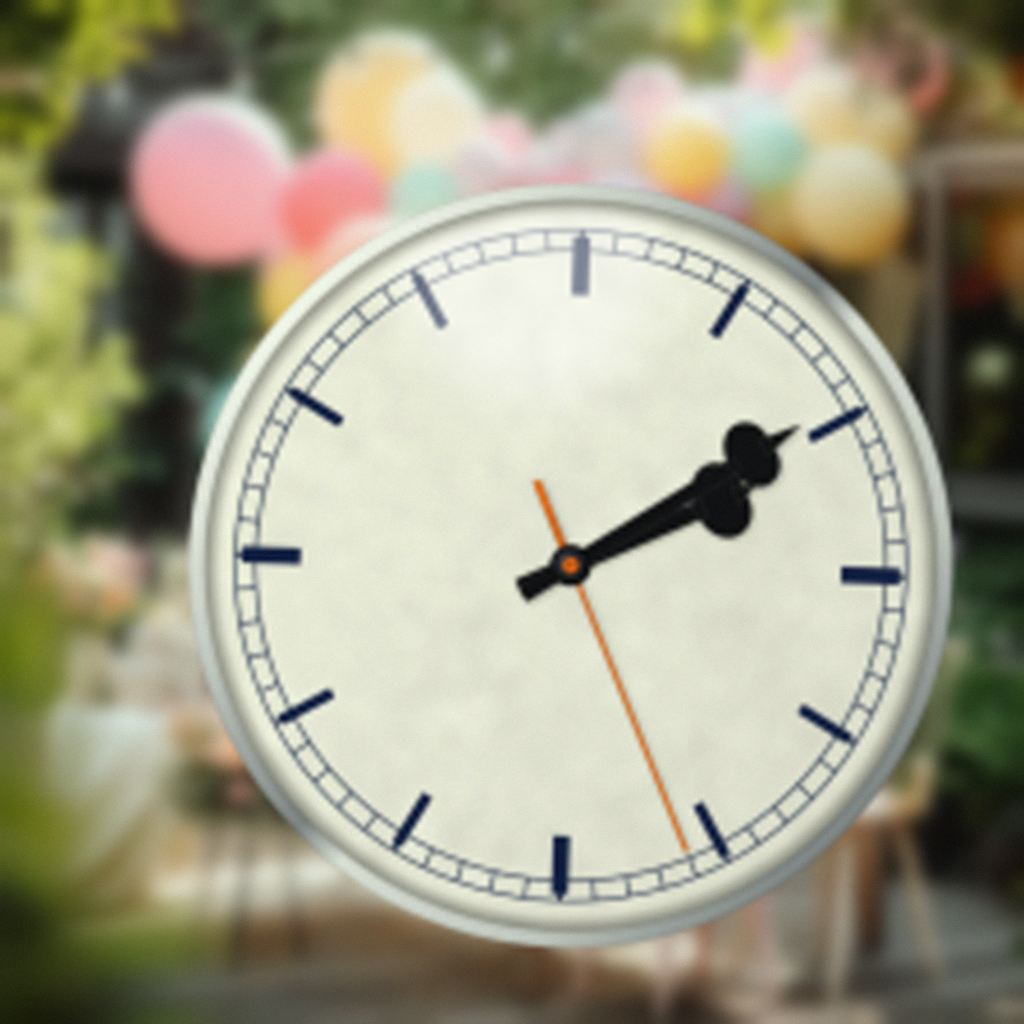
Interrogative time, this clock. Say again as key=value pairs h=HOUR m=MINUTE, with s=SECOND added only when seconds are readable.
h=2 m=9 s=26
